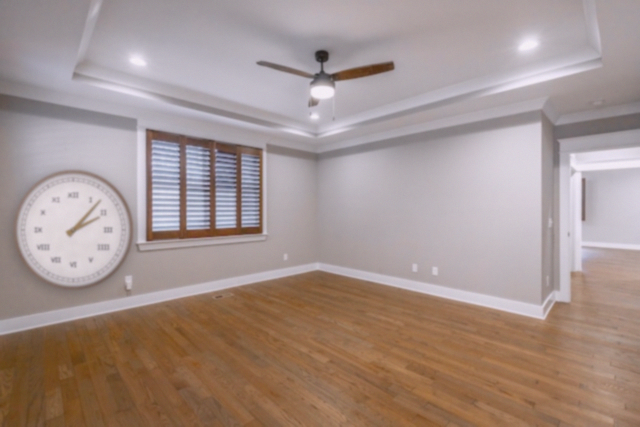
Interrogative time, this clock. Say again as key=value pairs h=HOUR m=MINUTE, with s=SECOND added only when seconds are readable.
h=2 m=7
